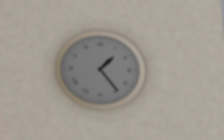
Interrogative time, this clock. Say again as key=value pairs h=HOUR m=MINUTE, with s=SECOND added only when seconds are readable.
h=1 m=24
